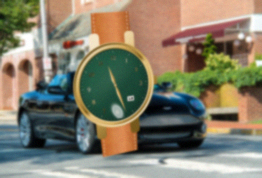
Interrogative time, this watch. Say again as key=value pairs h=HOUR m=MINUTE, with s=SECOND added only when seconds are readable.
h=11 m=27
